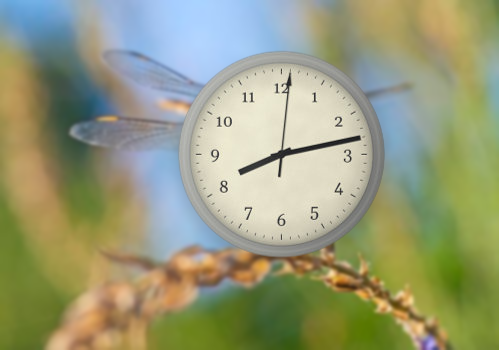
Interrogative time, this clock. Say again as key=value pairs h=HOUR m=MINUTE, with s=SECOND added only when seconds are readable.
h=8 m=13 s=1
